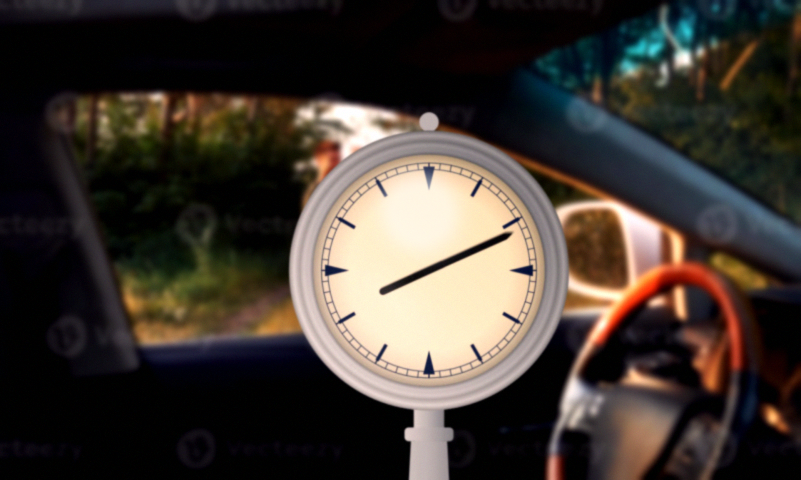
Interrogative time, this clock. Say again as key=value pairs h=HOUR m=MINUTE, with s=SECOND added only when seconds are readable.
h=8 m=11
